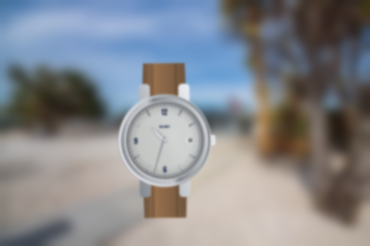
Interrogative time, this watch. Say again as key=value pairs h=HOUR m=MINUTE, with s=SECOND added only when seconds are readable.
h=10 m=33
